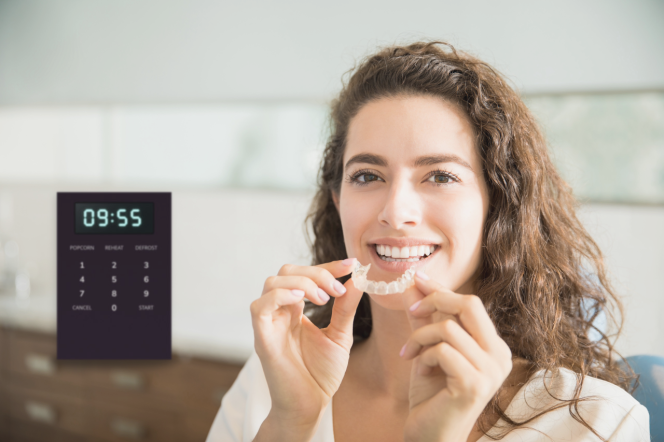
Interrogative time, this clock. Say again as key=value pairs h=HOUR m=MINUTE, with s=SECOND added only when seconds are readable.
h=9 m=55
